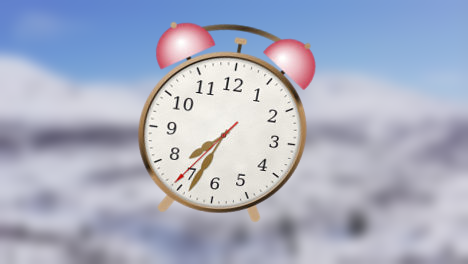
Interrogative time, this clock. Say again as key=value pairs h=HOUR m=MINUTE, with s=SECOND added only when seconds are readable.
h=7 m=33 s=36
